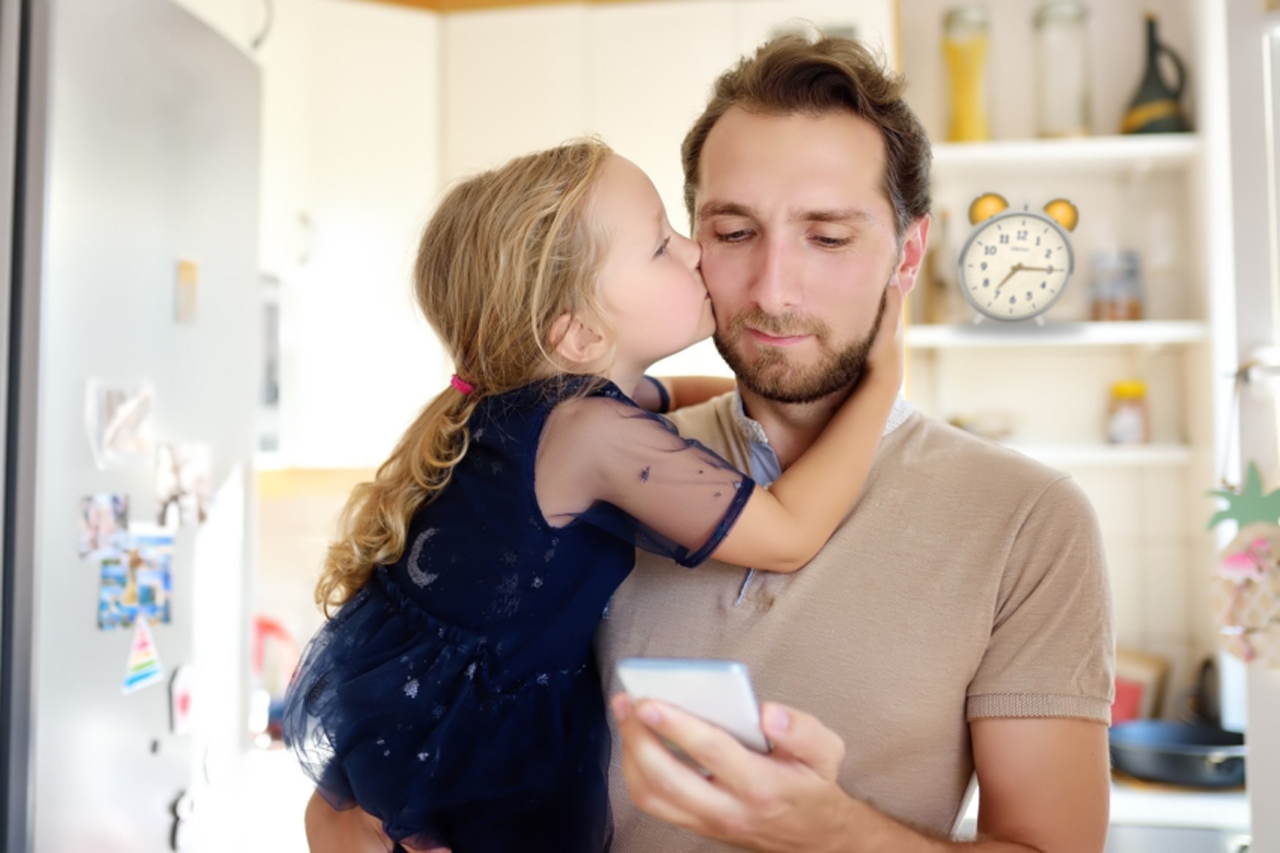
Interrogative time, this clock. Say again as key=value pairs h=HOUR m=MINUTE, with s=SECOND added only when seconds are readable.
h=7 m=15
